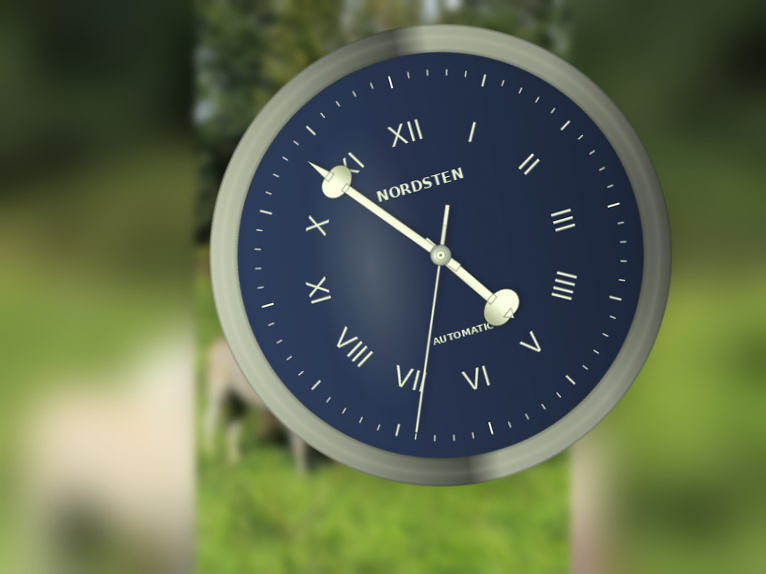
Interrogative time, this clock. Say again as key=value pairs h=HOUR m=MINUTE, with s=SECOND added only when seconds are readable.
h=4 m=53 s=34
